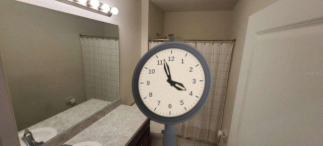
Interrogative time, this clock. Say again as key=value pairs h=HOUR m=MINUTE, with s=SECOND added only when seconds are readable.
h=3 m=57
